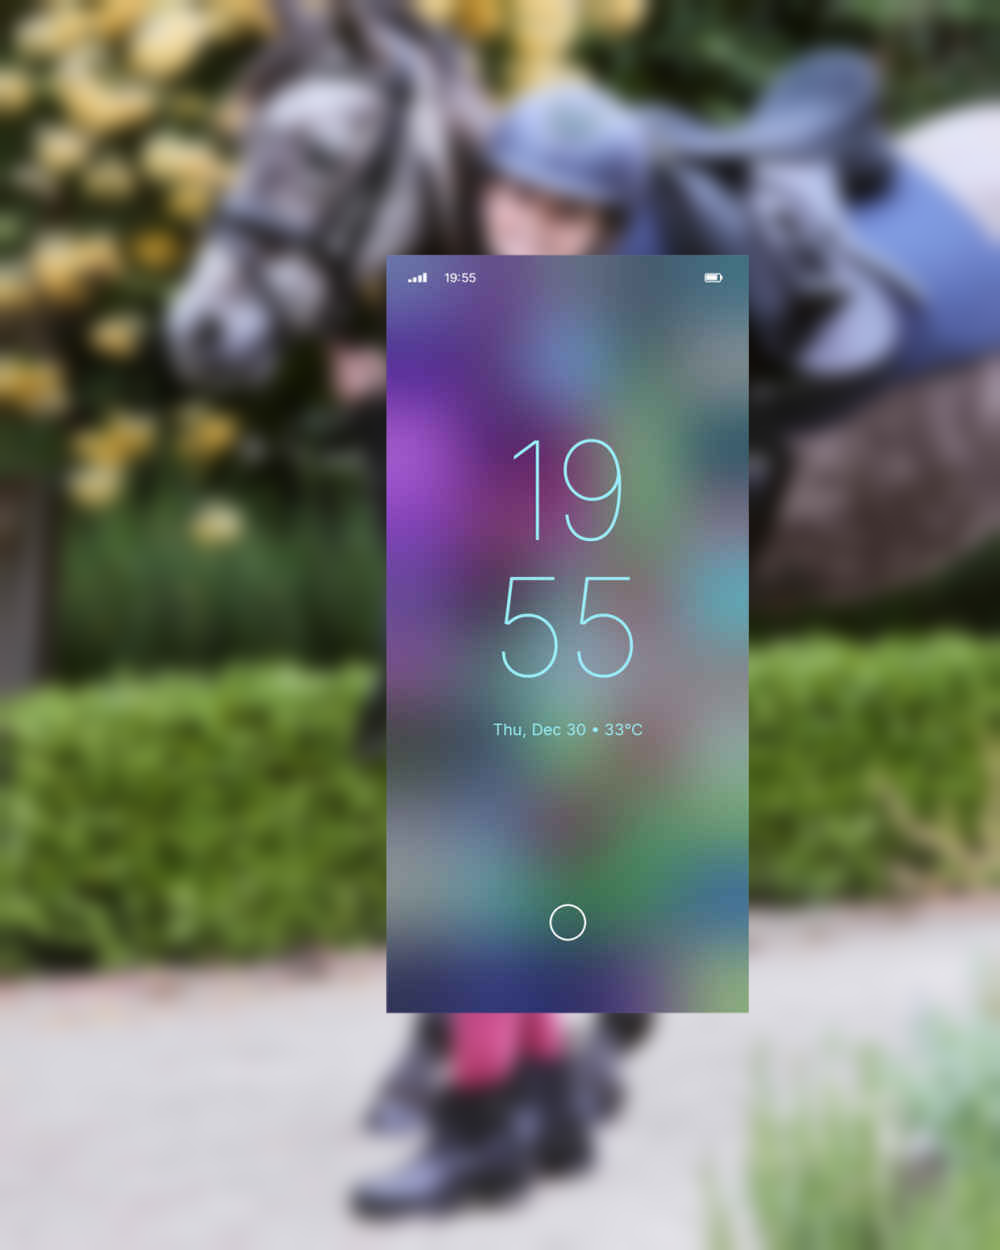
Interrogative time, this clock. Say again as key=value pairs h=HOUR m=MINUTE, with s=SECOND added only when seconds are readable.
h=19 m=55
